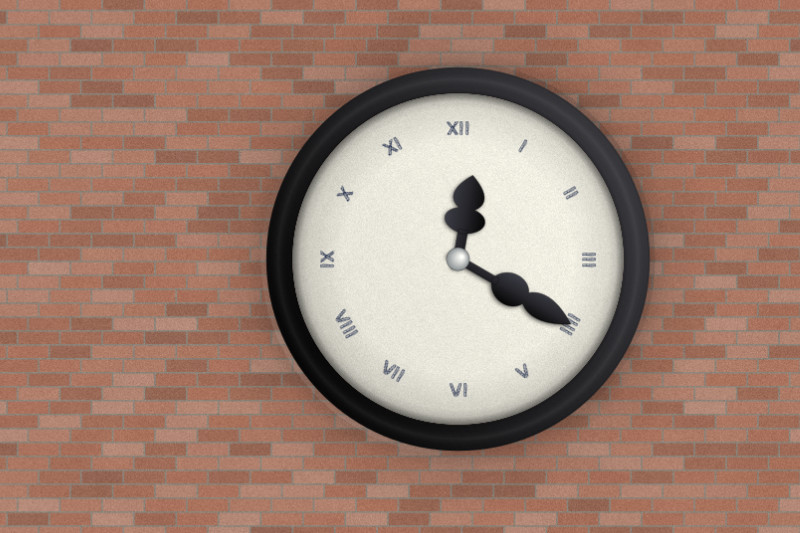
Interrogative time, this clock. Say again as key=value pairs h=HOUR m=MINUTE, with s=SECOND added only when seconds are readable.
h=12 m=20
